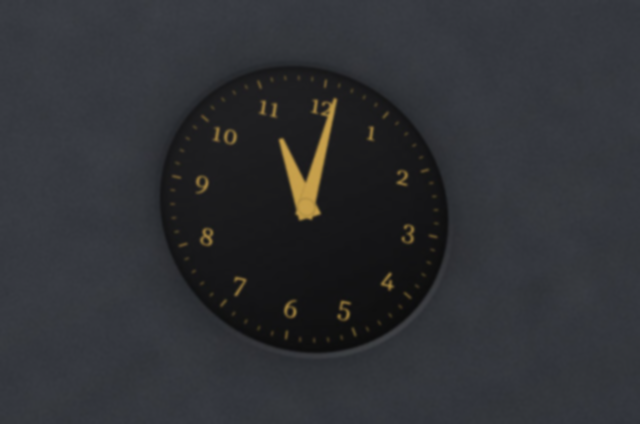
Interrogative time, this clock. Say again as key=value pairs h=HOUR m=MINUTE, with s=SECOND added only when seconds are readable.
h=11 m=1
